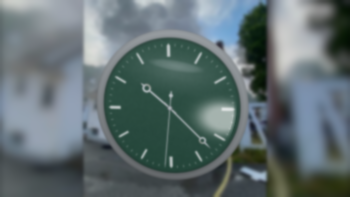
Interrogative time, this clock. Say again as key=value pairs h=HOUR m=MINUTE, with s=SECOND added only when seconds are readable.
h=10 m=22 s=31
